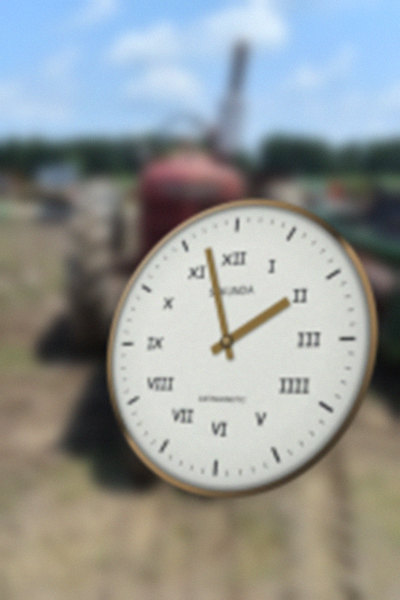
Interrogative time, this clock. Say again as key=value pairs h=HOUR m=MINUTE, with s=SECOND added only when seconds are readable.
h=1 m=57
